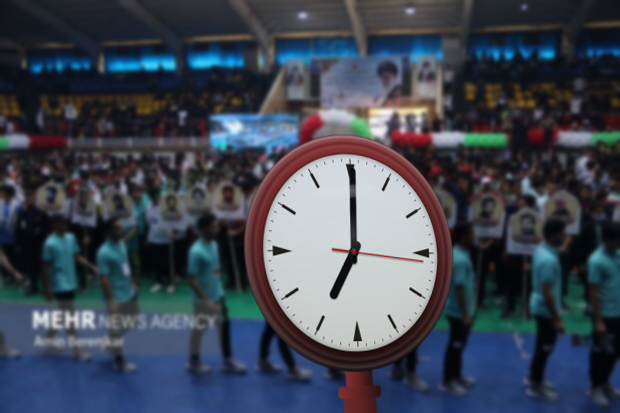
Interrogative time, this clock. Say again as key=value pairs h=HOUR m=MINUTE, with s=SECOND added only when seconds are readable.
h=7 m=0 s=16
